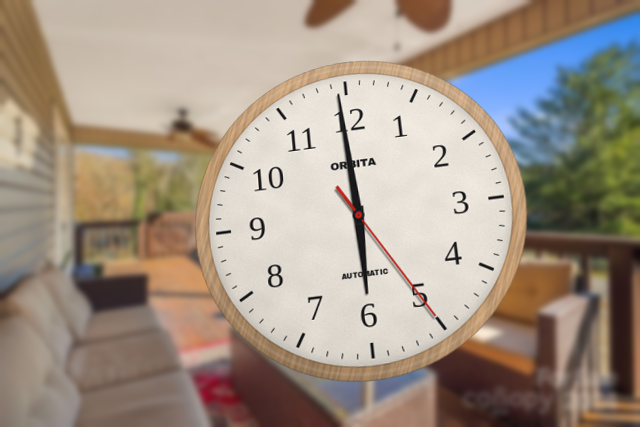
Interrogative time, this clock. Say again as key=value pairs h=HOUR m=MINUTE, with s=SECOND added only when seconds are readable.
h=5 m=59 s=25
